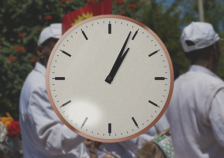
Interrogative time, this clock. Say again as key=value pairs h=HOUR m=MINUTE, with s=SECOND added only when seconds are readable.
h=1 m=4
